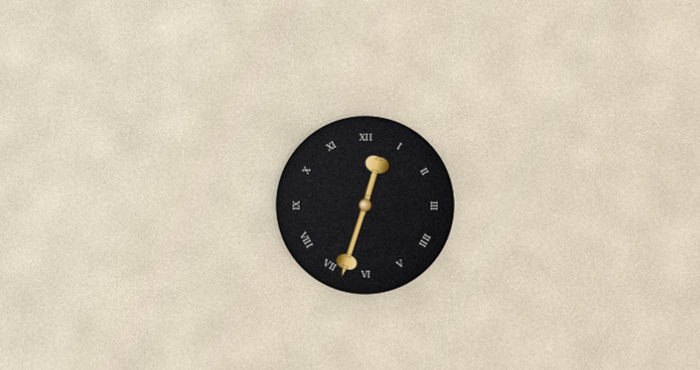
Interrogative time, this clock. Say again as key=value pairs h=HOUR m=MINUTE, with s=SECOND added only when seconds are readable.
h=12 m=33
